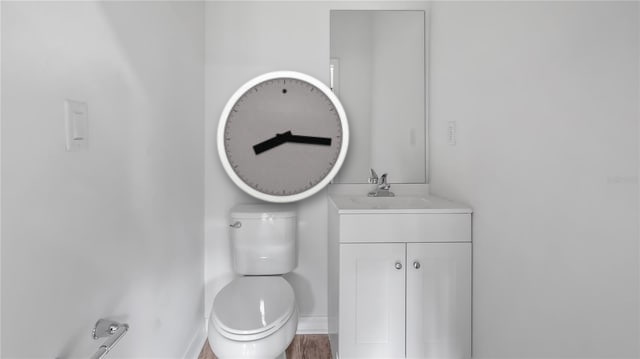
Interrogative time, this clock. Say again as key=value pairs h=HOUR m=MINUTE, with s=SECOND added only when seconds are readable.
h=8 m=16
